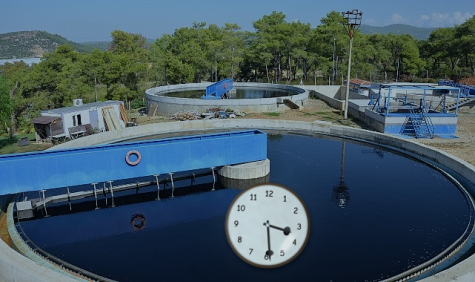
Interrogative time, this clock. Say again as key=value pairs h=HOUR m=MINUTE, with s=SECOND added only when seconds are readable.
h=3 m=29
